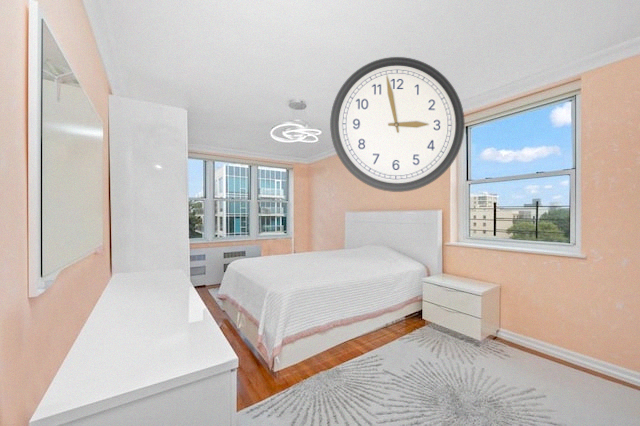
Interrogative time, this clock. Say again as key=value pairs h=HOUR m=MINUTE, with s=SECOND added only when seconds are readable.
h=2 m=58
